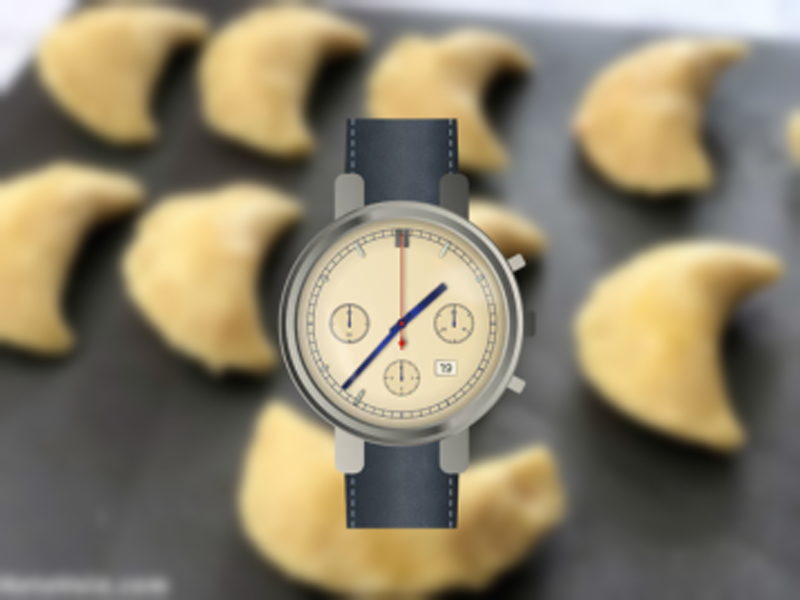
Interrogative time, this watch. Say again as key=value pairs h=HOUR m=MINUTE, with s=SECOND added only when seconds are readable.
h=1 m=37
